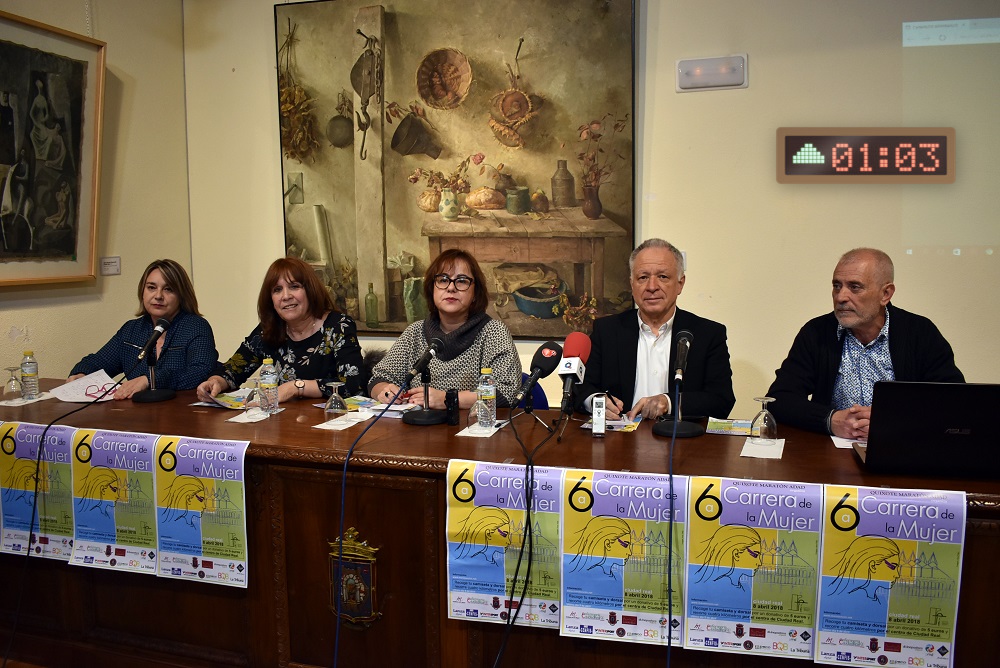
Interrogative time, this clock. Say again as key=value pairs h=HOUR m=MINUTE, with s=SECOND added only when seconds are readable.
h=1 m=3
